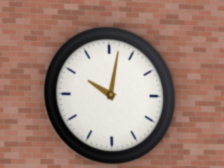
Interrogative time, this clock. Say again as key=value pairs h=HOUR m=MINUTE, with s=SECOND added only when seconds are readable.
h=10 m=2
